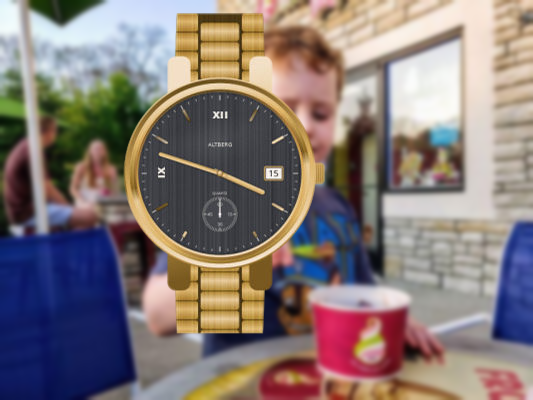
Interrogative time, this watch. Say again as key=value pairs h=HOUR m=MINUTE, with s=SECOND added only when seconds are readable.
h=3 m=48
